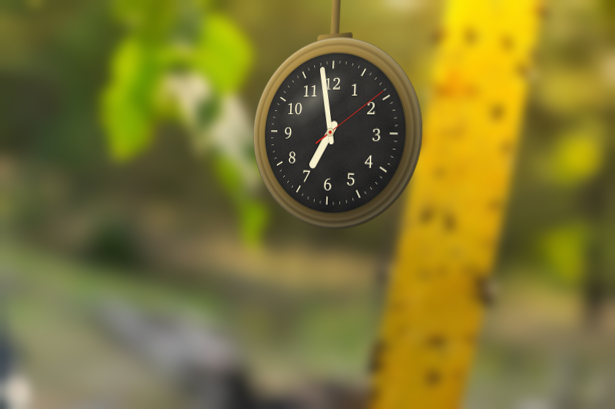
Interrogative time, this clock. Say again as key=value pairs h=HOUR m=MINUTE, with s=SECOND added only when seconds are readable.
h=6 m=58 s=9
